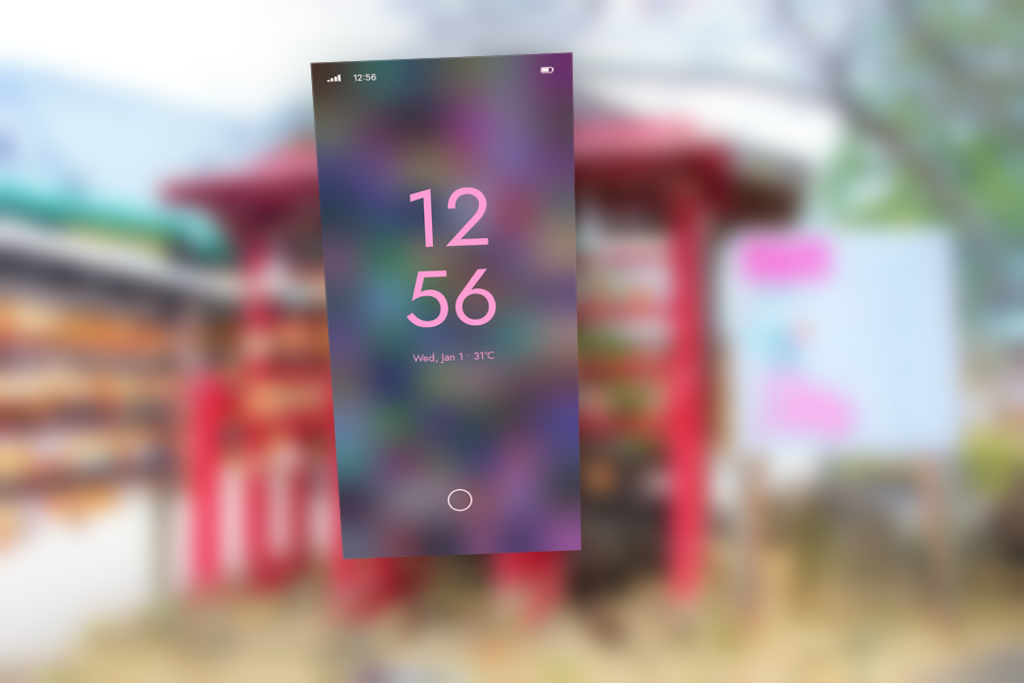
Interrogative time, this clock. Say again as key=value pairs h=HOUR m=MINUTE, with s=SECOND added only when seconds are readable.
h=12 m=56
